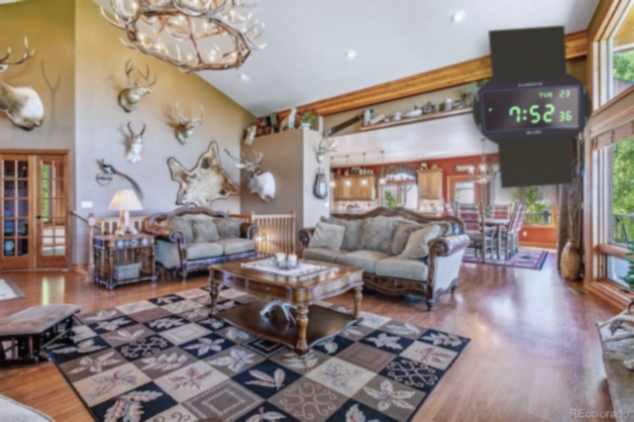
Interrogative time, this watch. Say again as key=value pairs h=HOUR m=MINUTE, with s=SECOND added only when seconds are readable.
h=7 m=52
